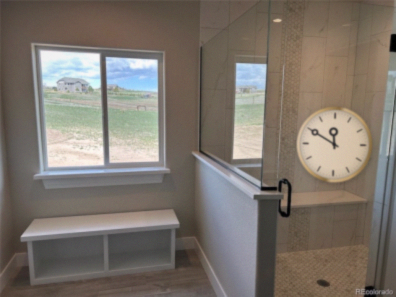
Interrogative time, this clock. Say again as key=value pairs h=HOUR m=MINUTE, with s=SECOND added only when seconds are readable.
h=11 m=50
